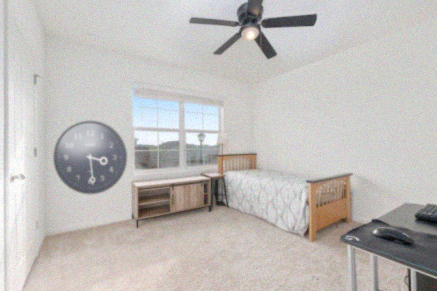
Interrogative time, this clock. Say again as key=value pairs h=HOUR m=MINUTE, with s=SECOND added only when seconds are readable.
h=3 m=29
